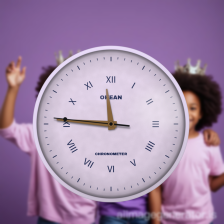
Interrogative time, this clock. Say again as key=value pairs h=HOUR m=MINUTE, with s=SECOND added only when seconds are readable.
h=11 m=45 s=46
